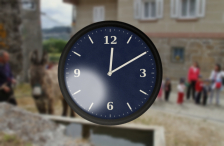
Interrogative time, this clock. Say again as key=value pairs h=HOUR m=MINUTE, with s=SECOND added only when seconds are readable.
h=12 m=10
